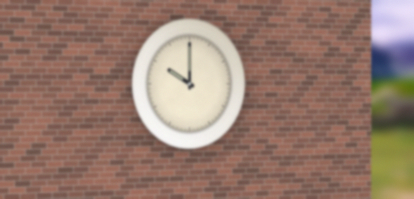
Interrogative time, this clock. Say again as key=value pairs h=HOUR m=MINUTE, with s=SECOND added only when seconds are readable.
h=10 m=0
